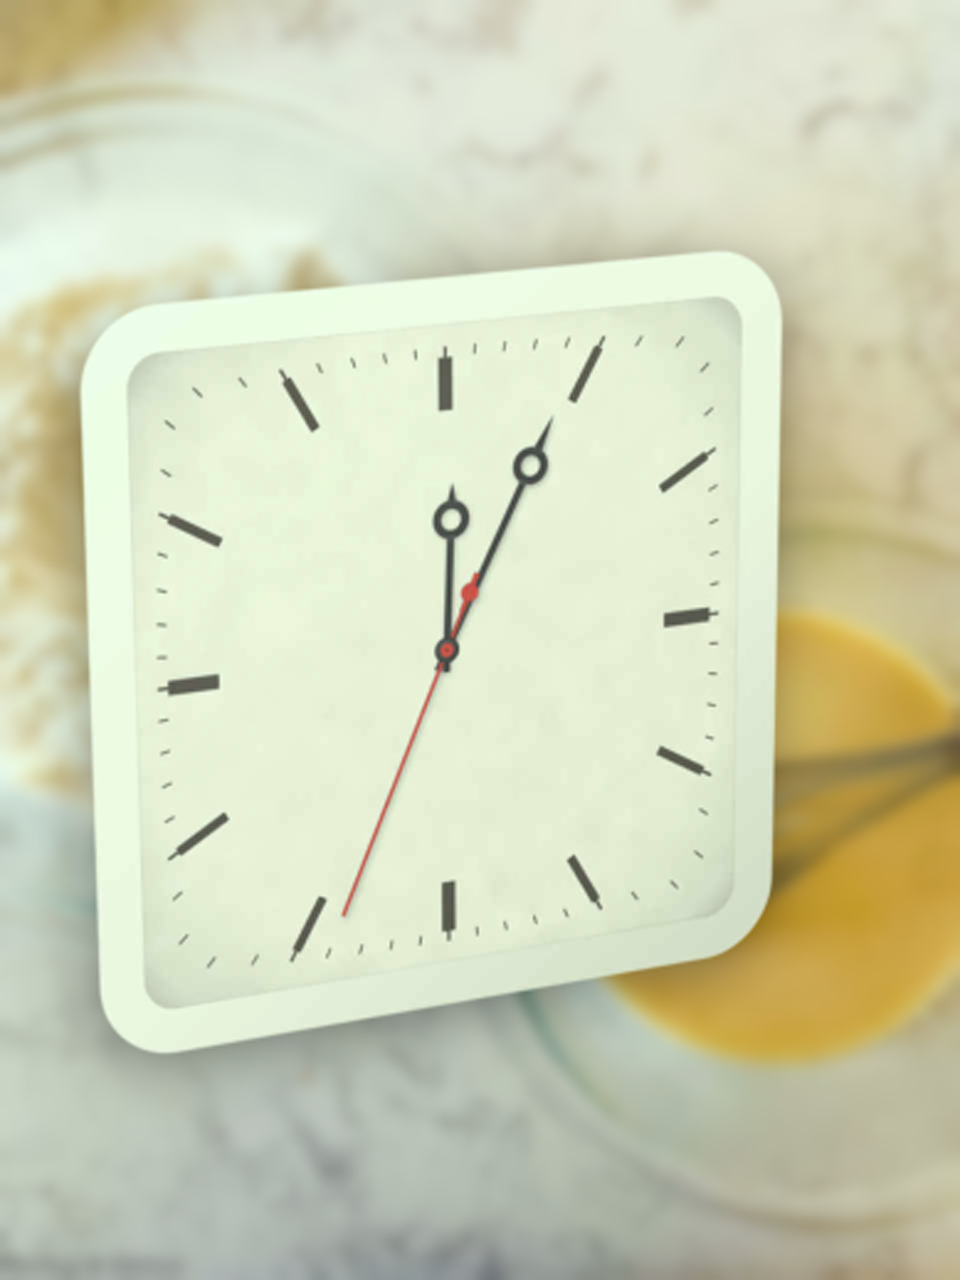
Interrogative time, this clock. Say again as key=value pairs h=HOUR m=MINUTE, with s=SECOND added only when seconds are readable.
h=12 m=4 s=34
